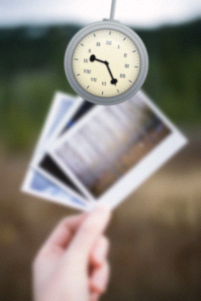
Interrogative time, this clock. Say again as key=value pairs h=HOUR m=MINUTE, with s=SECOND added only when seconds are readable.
h=9 m=25
